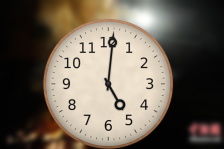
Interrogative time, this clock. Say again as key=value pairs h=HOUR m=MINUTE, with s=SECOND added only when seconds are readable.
h=5 m=1
